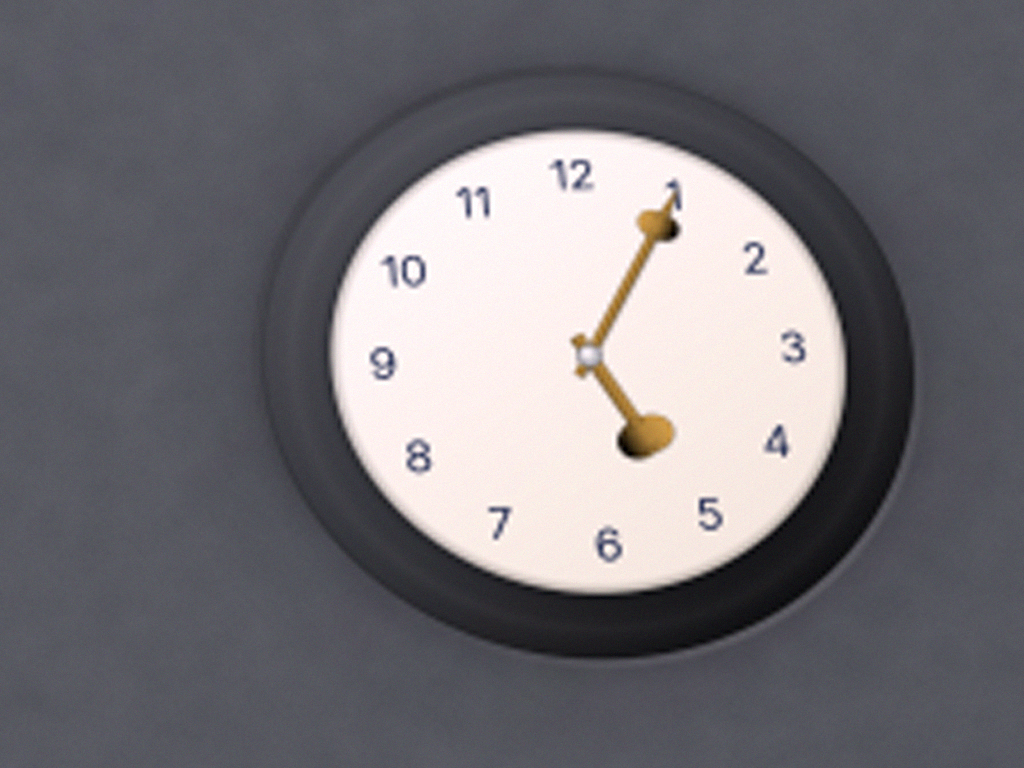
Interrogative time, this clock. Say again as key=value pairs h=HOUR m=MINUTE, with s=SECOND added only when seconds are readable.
h=5 m=5
